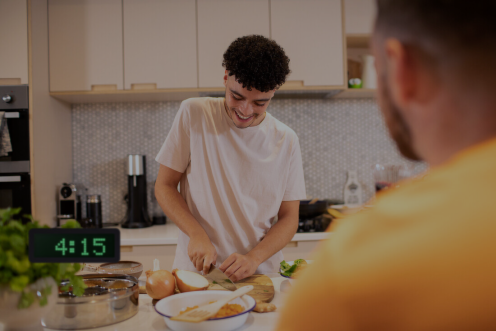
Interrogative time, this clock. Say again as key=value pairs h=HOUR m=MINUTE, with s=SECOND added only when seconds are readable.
h=4 m=15
